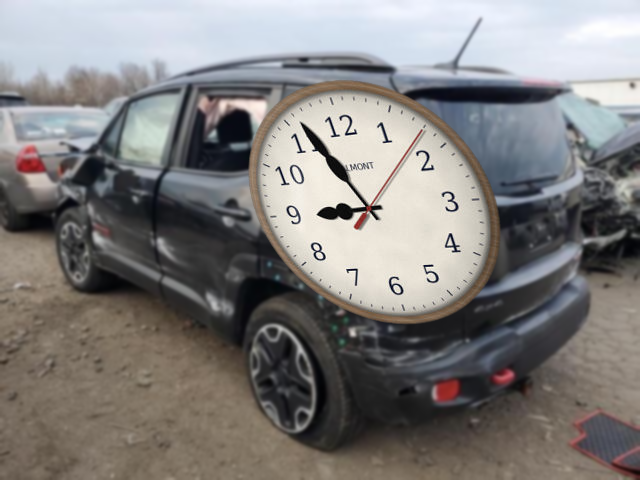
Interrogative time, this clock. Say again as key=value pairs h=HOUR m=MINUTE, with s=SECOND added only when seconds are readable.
h=8 m=56 s=8
